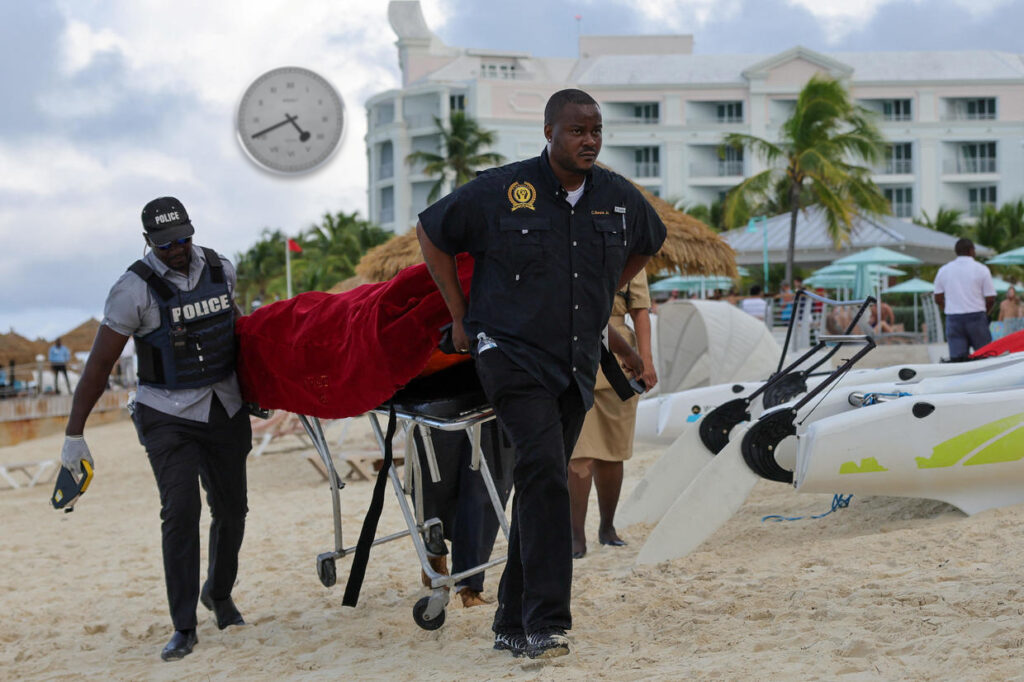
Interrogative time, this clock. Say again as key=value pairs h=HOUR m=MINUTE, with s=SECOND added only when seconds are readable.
h=4 m=41
